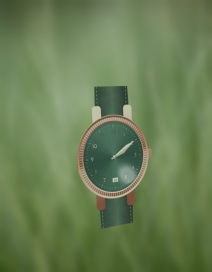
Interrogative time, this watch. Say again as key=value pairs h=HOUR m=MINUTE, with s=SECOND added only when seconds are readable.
h=2 m=10
